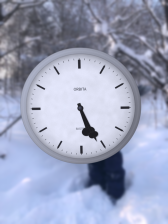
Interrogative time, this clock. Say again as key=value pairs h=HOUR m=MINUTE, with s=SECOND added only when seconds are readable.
h=5 m=26
